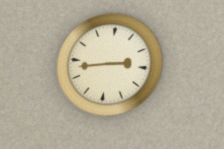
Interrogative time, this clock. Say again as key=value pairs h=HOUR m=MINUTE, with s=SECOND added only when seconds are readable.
h=2 m=43
